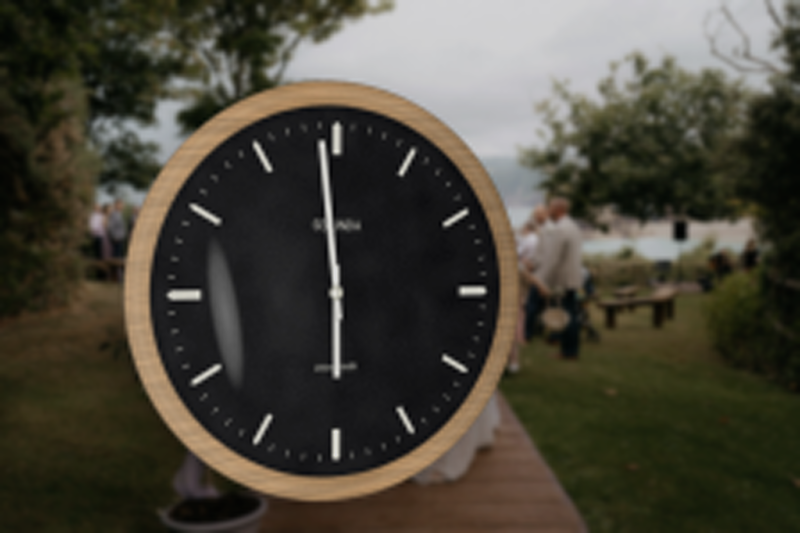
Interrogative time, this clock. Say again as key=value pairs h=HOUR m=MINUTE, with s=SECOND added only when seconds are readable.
h=5 m=59
